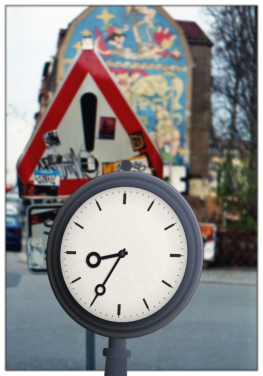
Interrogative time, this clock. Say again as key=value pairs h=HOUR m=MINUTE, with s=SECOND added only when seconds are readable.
h=8 m=35
